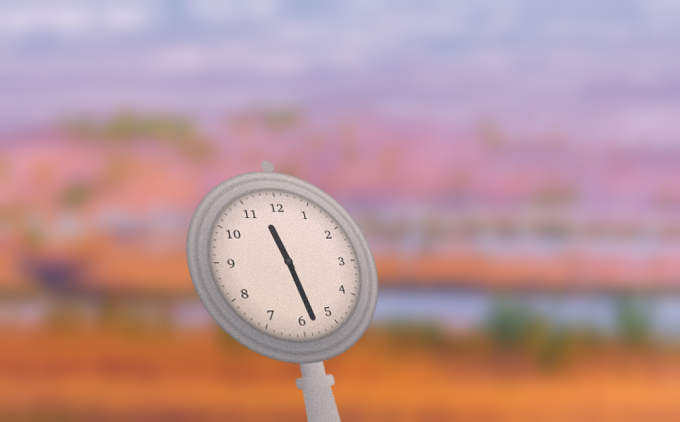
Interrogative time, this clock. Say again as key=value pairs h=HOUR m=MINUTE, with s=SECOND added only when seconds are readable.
h=11 m=28
